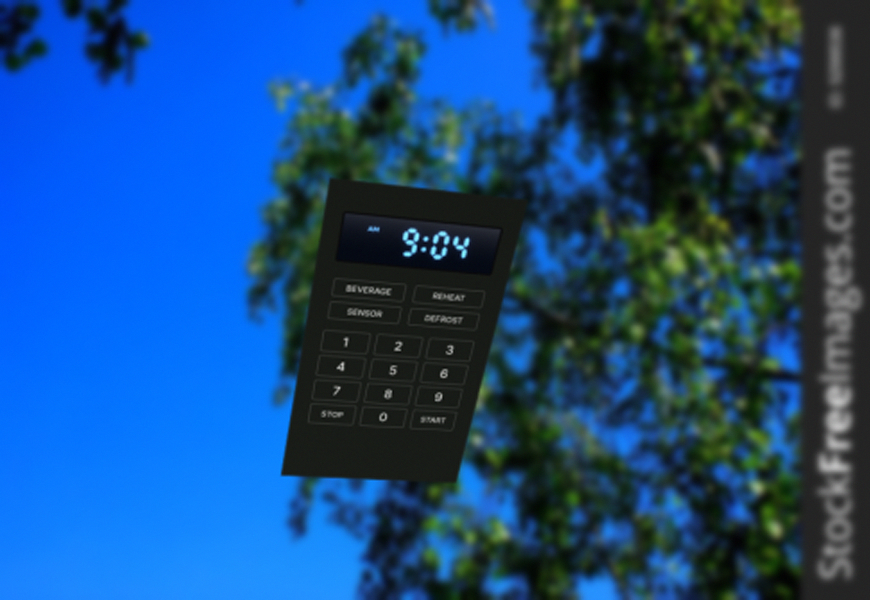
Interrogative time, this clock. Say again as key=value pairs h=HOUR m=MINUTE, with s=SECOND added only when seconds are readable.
h=9 m=4
